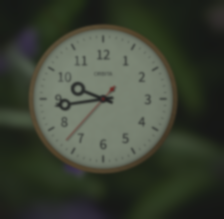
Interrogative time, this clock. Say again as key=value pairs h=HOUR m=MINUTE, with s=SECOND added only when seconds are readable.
h=9 m=43 s=37
